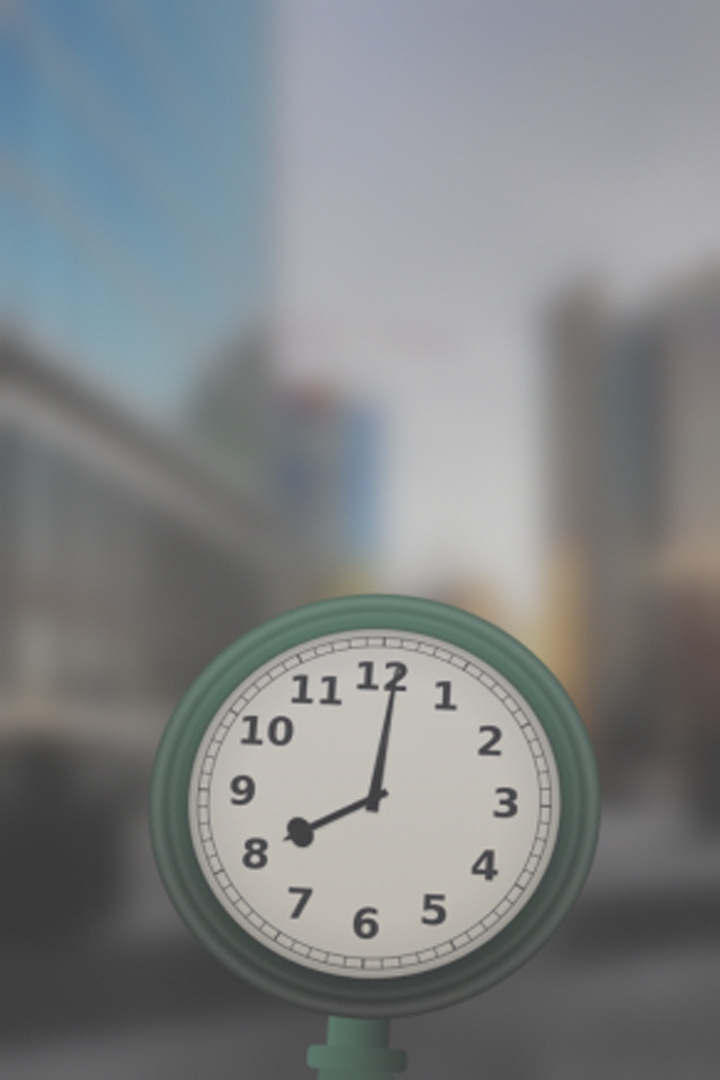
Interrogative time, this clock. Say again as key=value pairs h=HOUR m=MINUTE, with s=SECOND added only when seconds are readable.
h=8 m=1
